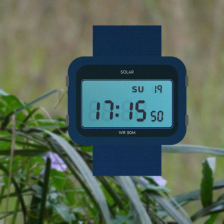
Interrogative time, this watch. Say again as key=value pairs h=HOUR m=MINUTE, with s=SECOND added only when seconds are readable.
h=17 m=15 s=50
